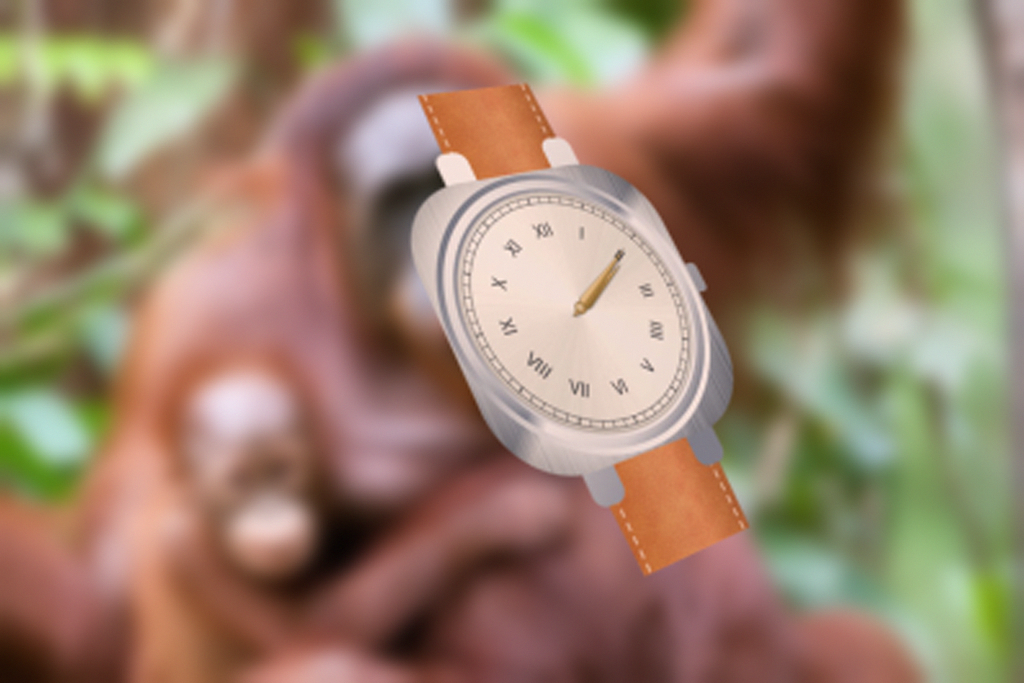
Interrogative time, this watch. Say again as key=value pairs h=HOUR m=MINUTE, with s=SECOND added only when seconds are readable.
h=2 m=10
